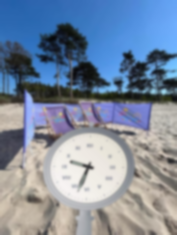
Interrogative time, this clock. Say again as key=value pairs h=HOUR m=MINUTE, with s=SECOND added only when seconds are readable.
h=9 m=33
